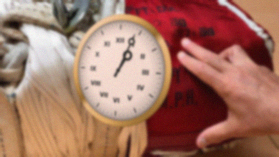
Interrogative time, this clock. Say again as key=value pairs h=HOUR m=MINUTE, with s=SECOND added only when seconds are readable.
h=1 m=4
